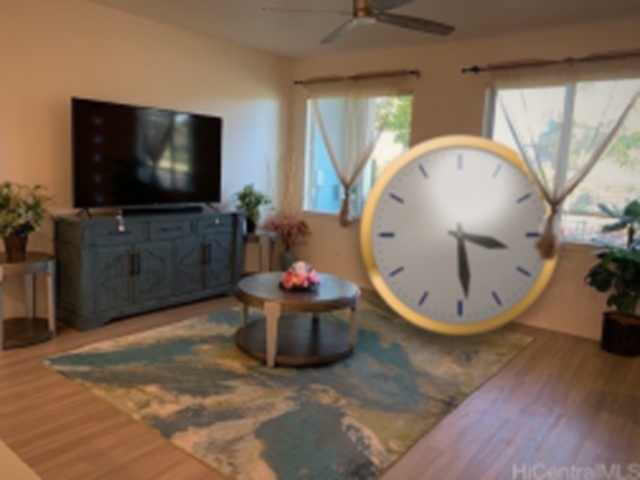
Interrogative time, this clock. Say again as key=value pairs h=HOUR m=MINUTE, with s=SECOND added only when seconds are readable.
h=3 m=29
